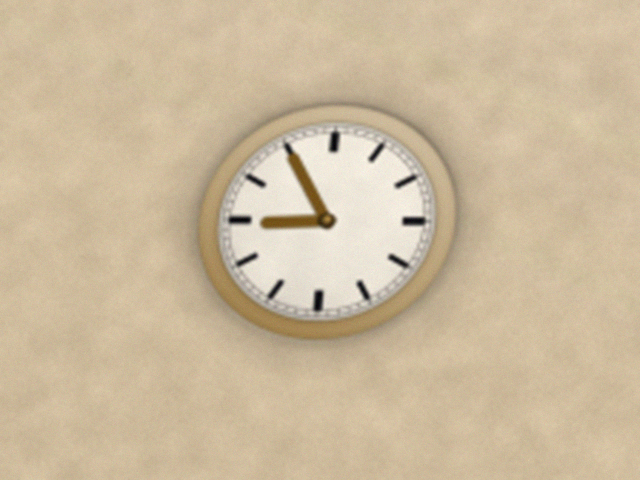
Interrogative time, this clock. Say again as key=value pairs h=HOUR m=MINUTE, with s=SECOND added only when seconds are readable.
h=8 m=55
